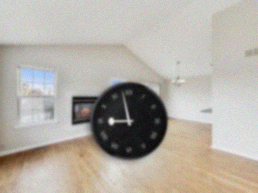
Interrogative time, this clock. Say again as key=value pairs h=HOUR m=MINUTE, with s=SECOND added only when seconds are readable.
h=8 m=58
